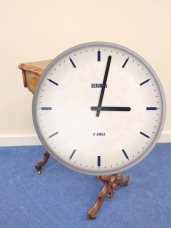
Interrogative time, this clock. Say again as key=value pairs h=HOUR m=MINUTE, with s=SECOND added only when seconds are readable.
h=3 m=2
